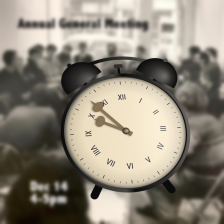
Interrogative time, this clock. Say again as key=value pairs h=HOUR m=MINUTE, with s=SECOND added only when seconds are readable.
h=9 m=53
